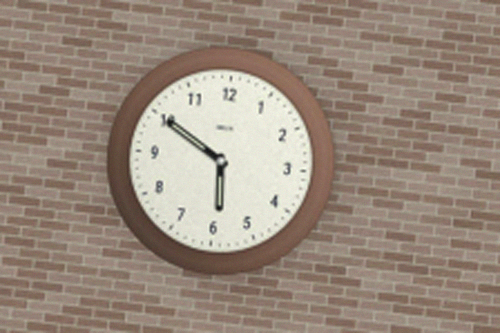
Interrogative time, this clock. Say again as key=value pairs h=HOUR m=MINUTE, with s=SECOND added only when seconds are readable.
h=5 m=50
